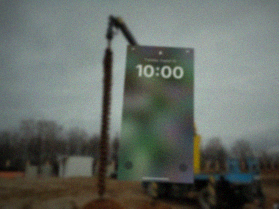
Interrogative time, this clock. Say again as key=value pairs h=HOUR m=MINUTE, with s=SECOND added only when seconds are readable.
h=10 m=0
